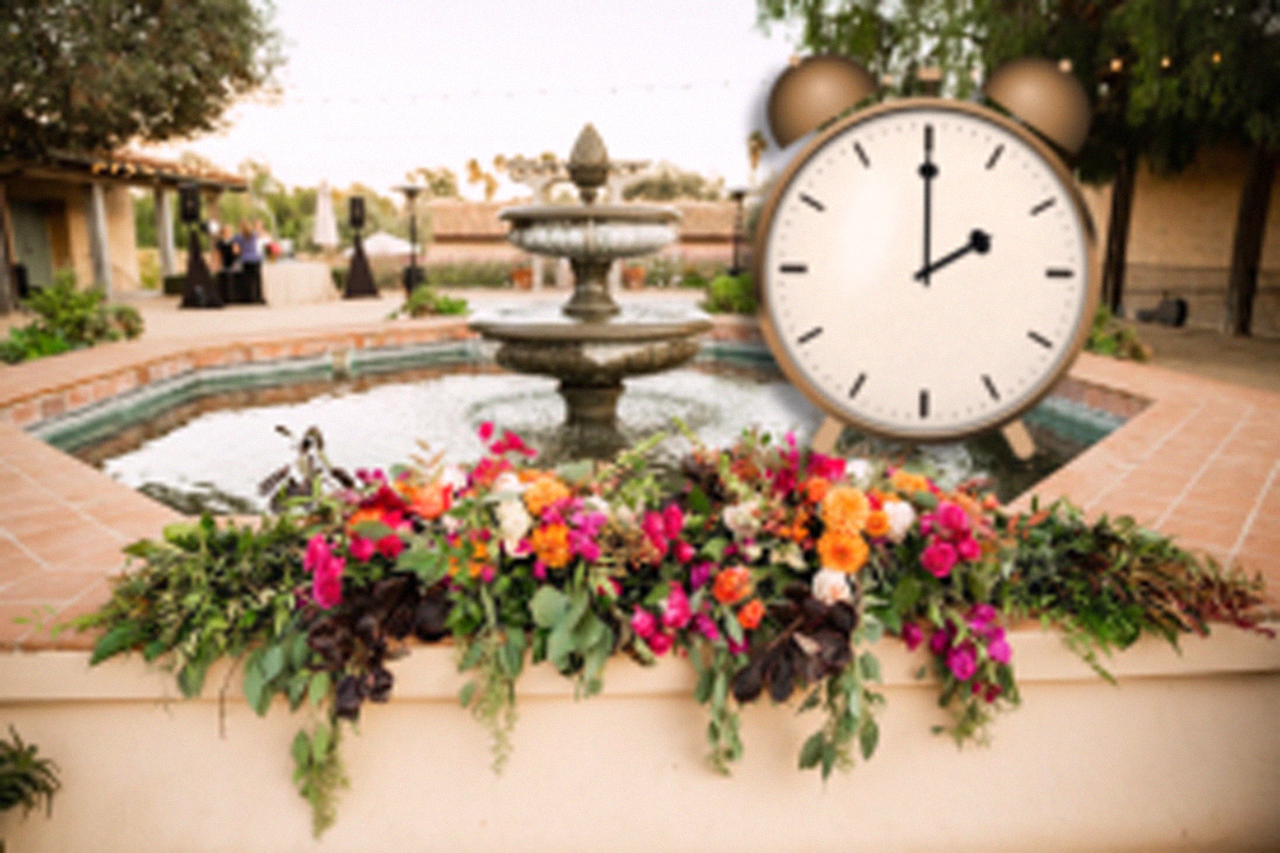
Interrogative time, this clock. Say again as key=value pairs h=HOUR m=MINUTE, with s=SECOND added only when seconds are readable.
h=2 m=0
